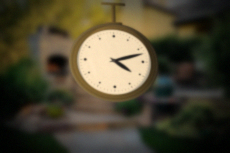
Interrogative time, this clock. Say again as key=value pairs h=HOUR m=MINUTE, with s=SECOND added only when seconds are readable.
h=4 m=12
